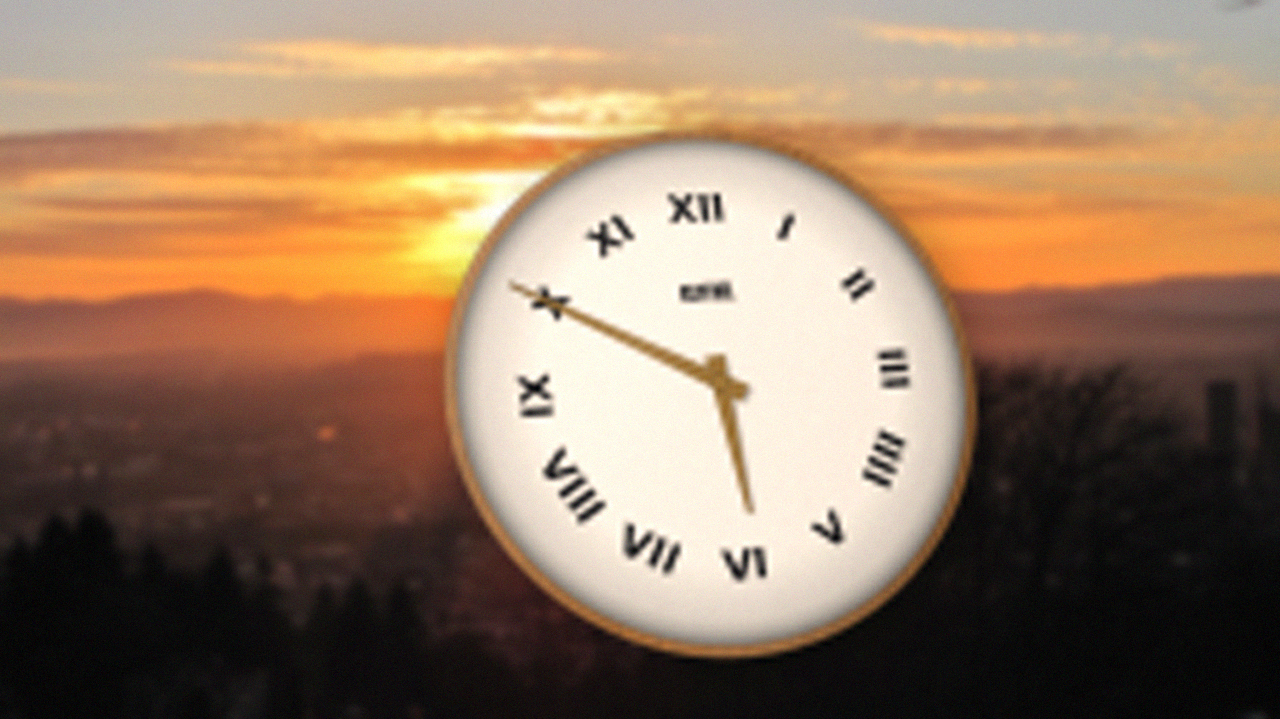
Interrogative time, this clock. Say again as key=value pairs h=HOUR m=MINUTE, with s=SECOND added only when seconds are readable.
h=5 m=50
